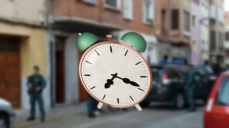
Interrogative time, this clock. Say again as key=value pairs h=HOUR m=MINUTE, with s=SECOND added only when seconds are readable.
h=7 m=19
